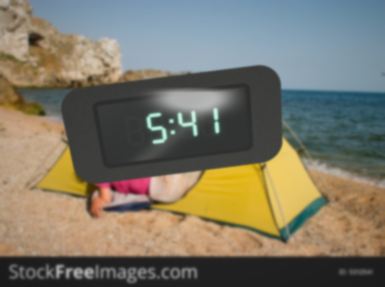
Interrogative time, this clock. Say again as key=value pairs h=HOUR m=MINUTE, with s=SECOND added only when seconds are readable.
h=5 m=41
